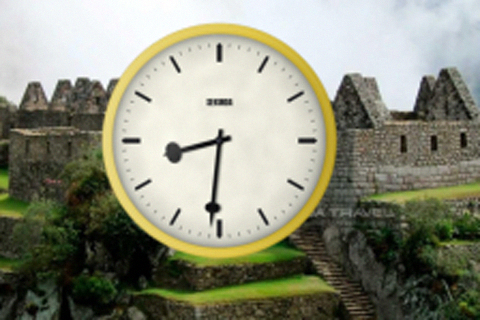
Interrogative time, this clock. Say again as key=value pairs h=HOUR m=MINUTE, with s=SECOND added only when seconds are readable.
h=8 m=31
